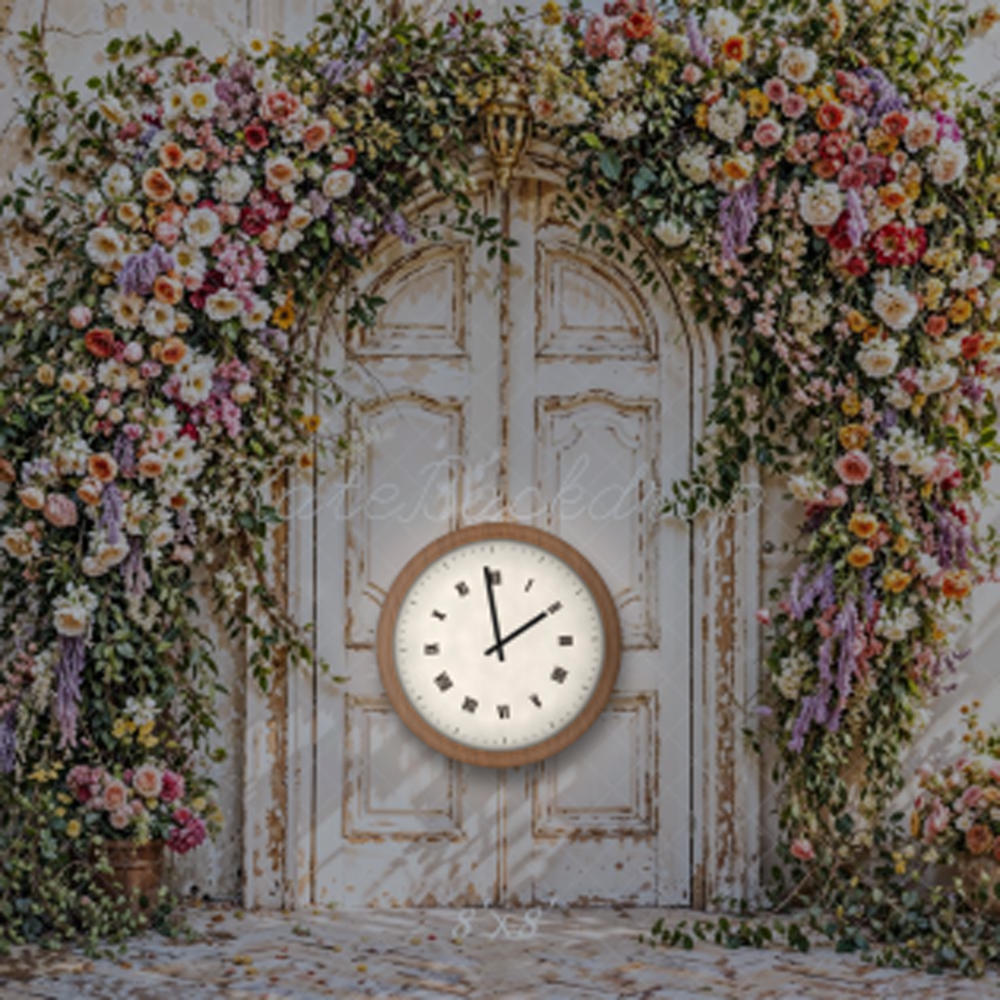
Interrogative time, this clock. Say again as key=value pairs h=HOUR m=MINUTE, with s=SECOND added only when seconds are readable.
h=1 m=59
